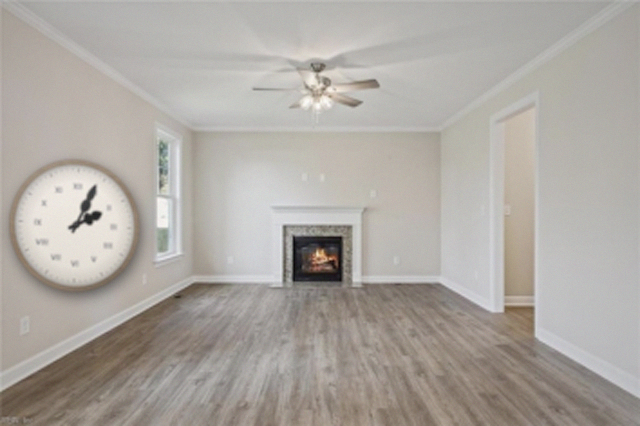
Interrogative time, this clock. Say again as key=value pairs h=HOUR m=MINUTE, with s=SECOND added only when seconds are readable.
h=2 m=4
